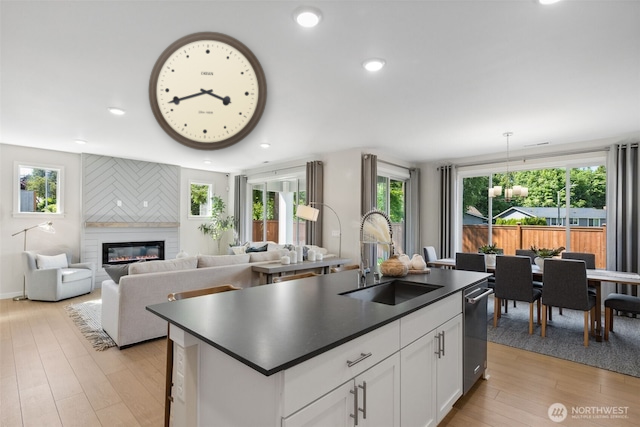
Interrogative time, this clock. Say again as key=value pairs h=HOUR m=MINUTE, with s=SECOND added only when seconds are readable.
h=3 m=42
